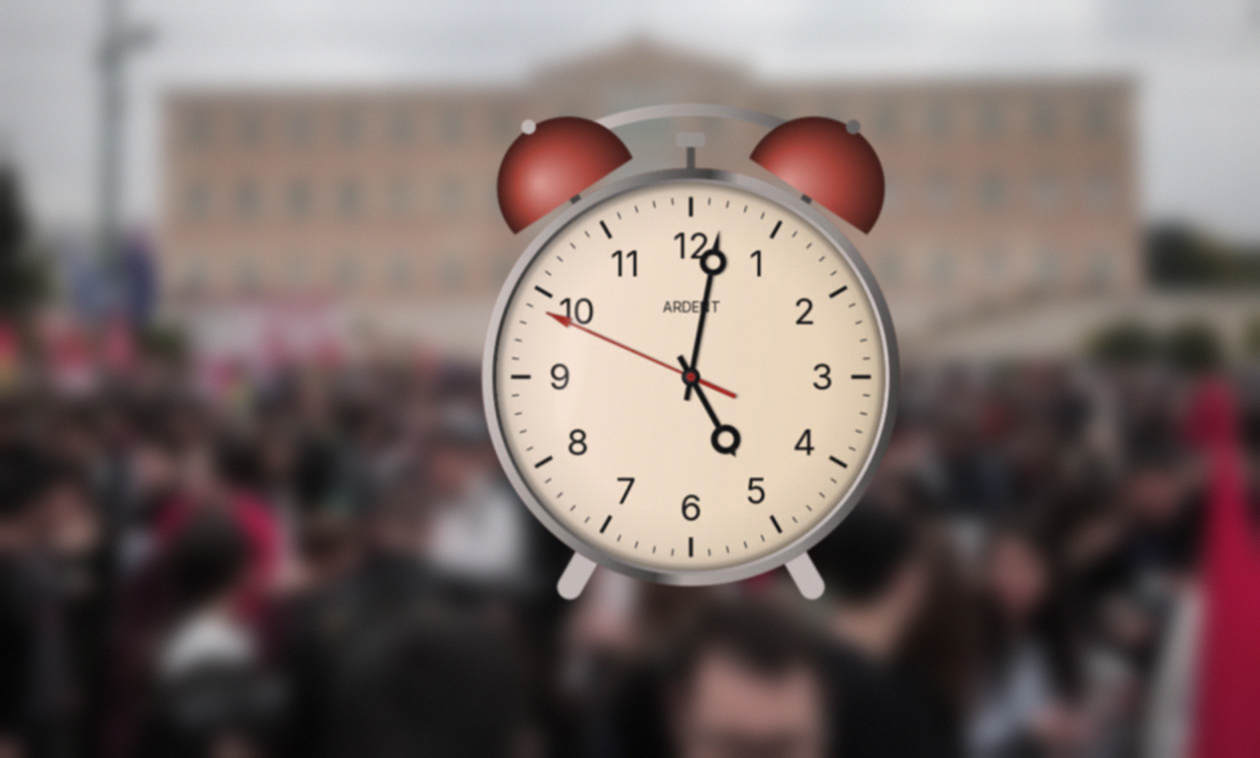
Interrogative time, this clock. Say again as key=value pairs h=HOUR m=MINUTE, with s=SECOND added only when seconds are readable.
h=5 m=1 s=49
